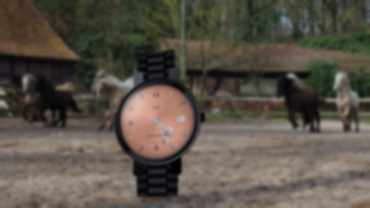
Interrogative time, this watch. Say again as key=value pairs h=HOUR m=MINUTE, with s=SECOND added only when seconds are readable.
h=4 m=26
